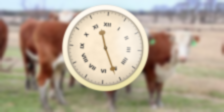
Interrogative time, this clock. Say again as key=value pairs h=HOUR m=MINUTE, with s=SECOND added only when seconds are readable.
h=11 m=26
